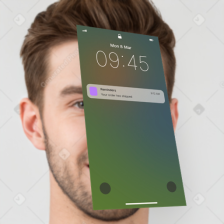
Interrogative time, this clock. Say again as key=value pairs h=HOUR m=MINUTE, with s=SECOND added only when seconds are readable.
h=9 m=45
